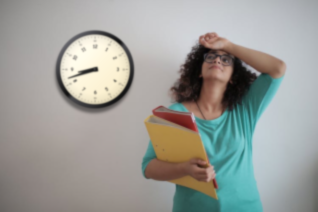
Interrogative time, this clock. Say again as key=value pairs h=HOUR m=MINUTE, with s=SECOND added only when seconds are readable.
h=8 m=42
